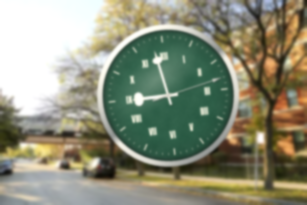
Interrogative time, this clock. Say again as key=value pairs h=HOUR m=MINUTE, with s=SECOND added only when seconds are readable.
h=8 m=58 s=13
